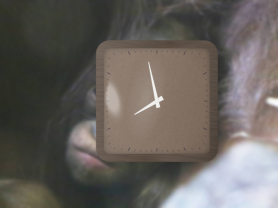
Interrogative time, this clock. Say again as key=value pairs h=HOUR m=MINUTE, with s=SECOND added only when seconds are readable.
h=7 m=58
